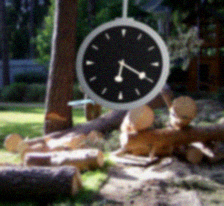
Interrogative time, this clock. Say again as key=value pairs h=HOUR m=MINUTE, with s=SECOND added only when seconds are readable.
h=6 m=20
